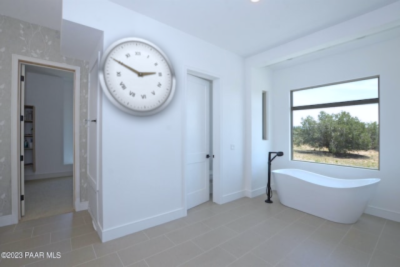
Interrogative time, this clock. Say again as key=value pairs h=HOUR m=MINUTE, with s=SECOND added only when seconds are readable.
h=2 m=50
